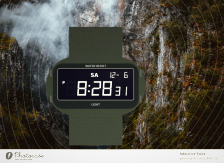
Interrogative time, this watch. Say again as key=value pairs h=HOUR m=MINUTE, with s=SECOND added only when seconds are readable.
h=8 m=28 s=31
